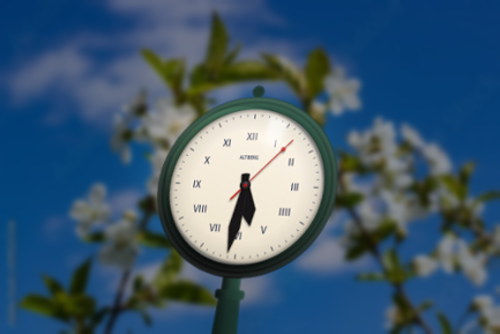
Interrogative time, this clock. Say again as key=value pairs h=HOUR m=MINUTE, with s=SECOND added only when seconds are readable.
h=5 m=31 s=7
